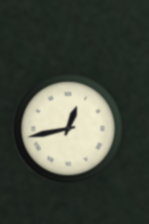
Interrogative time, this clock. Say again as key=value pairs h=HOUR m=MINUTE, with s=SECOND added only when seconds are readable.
h=12 m=43
